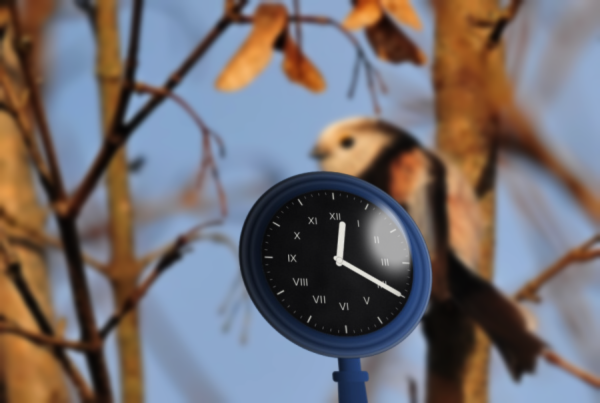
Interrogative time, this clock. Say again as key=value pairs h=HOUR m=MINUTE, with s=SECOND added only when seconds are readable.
h=12 m=20
